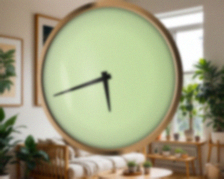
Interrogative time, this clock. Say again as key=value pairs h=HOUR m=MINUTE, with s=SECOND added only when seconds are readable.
h=5 m=42
